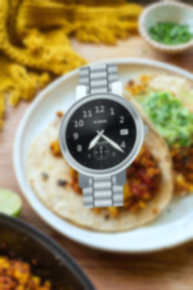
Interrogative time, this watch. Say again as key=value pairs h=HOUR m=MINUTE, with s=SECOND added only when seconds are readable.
h=7 m=22
